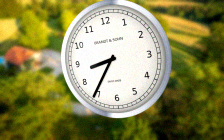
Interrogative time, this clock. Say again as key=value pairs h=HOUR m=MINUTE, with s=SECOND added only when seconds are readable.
h=8 m=36
